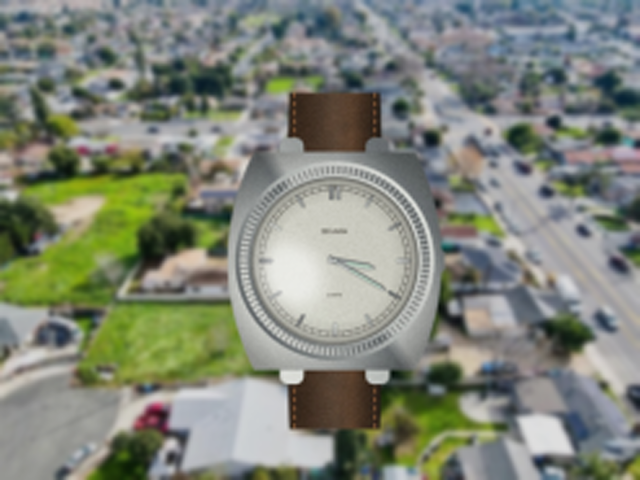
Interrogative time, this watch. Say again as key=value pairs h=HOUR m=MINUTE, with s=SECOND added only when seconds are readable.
h=3 m=20
